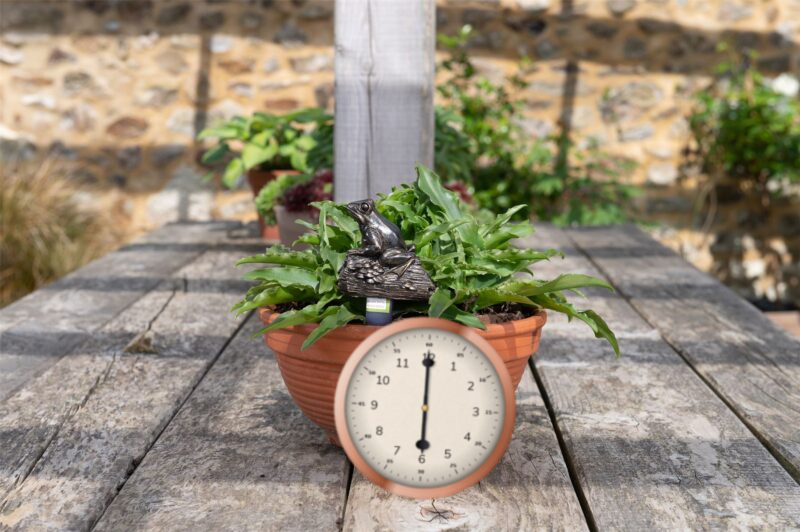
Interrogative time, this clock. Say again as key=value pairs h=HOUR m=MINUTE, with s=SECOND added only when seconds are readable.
h=6 m=0
